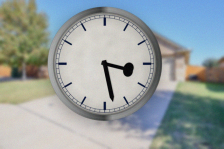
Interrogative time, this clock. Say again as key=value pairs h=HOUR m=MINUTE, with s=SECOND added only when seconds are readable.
h=3 m=28
